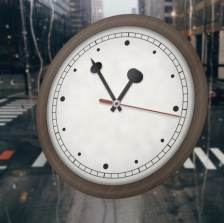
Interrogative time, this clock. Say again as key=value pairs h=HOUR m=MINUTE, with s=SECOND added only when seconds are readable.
h=12 m=53 s=16
